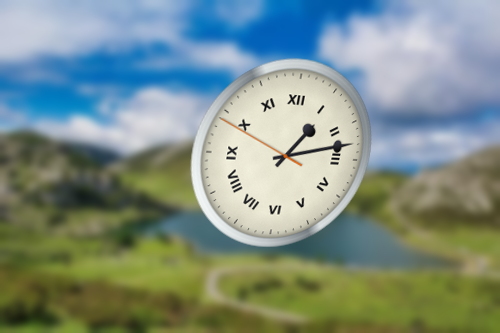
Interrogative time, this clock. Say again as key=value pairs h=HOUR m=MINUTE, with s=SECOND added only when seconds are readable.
h=1 m=12 s=49
